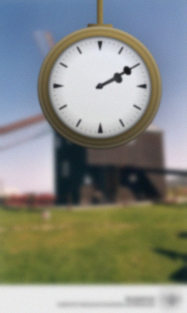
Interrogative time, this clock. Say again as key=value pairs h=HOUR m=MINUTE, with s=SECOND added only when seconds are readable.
h=2 m=10
